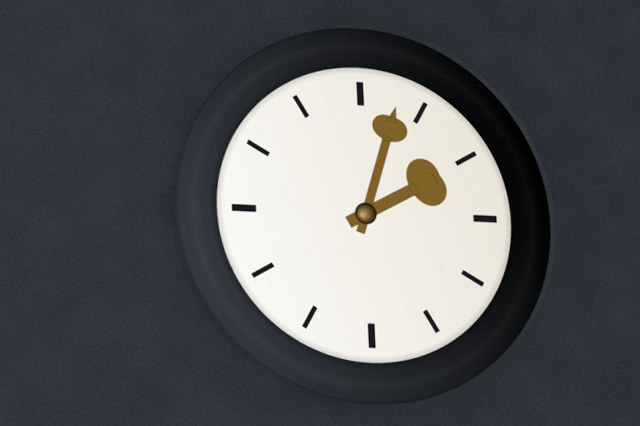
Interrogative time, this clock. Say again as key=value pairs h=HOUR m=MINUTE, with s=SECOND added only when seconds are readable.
h=2 m=3
